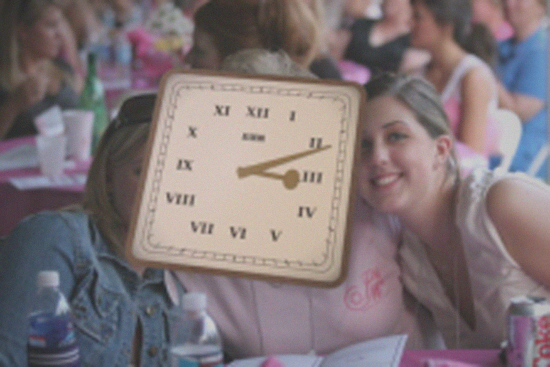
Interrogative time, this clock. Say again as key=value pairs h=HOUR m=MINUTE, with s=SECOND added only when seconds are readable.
h=3 m=11
